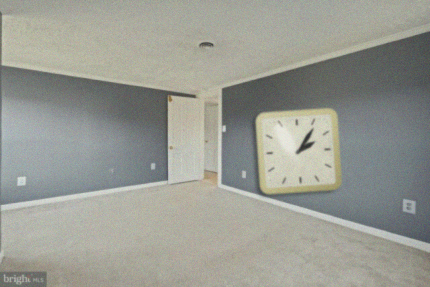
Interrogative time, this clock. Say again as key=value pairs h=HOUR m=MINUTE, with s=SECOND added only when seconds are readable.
h=2 m=6
